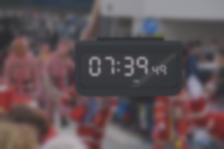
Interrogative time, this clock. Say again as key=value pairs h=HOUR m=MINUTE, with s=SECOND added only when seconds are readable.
h=7 m=39
